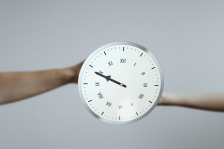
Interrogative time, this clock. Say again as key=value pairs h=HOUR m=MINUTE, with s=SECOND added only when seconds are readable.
h=9 m=49
